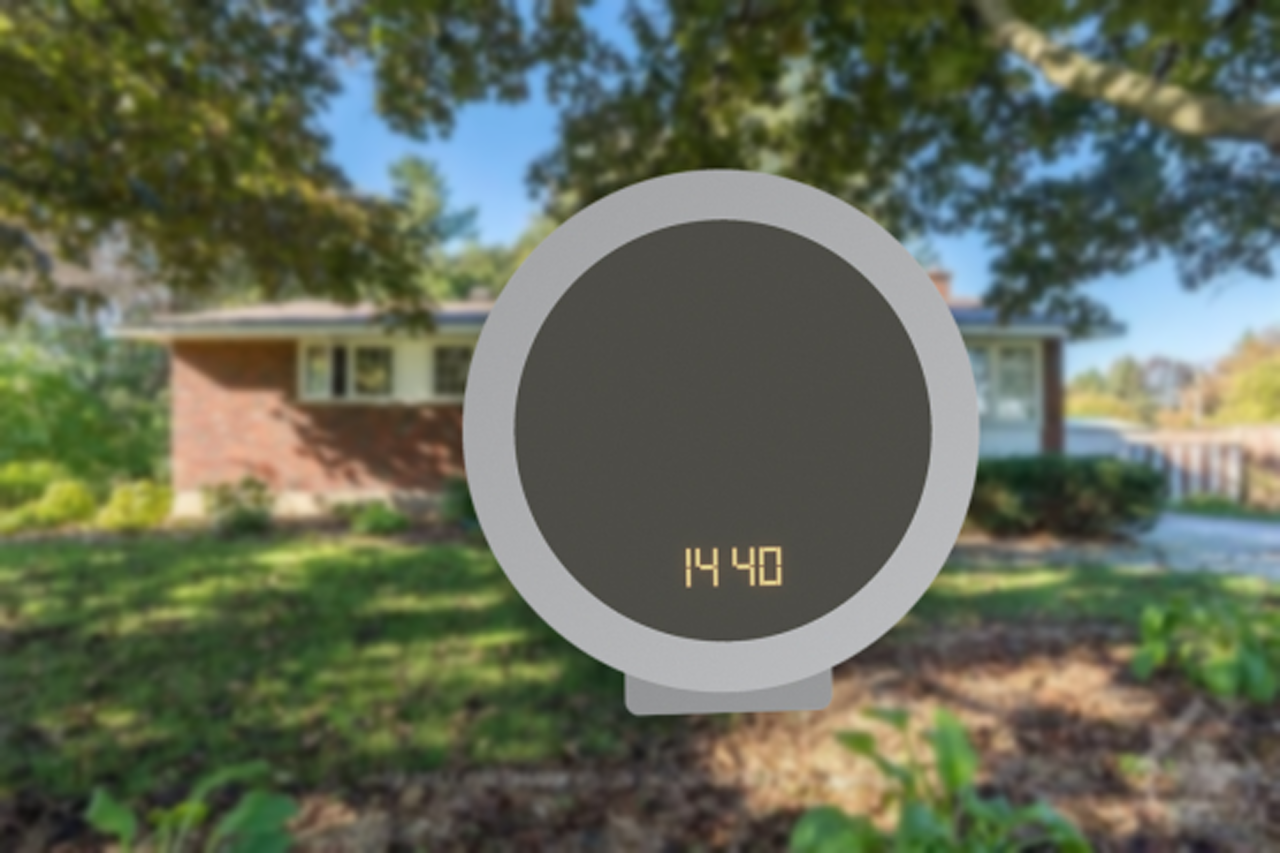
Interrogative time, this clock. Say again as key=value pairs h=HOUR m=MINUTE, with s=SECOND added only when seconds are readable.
h=14 m=40
